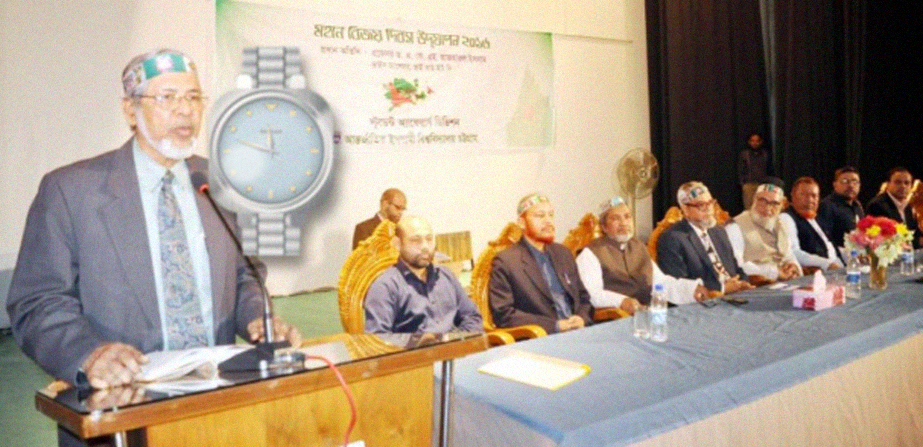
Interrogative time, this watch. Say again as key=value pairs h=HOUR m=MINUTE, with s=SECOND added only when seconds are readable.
h=11 m=48
